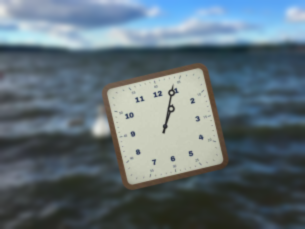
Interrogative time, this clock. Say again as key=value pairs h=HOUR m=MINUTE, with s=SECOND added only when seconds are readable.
h=1 m=4
